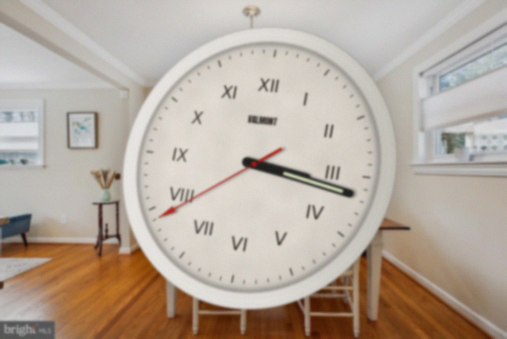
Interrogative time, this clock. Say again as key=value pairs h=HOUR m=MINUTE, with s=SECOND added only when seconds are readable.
h=3 m=16 s=39
